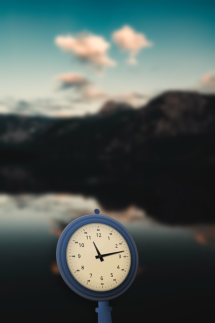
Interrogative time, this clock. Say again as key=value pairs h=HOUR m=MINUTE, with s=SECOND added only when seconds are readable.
h=11 m=13
